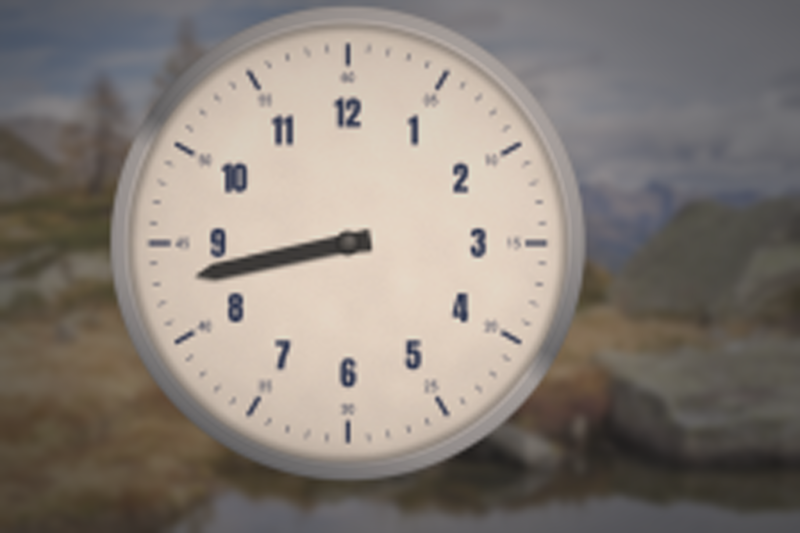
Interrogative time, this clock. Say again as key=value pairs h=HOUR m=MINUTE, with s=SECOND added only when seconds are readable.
h=8 m=43
